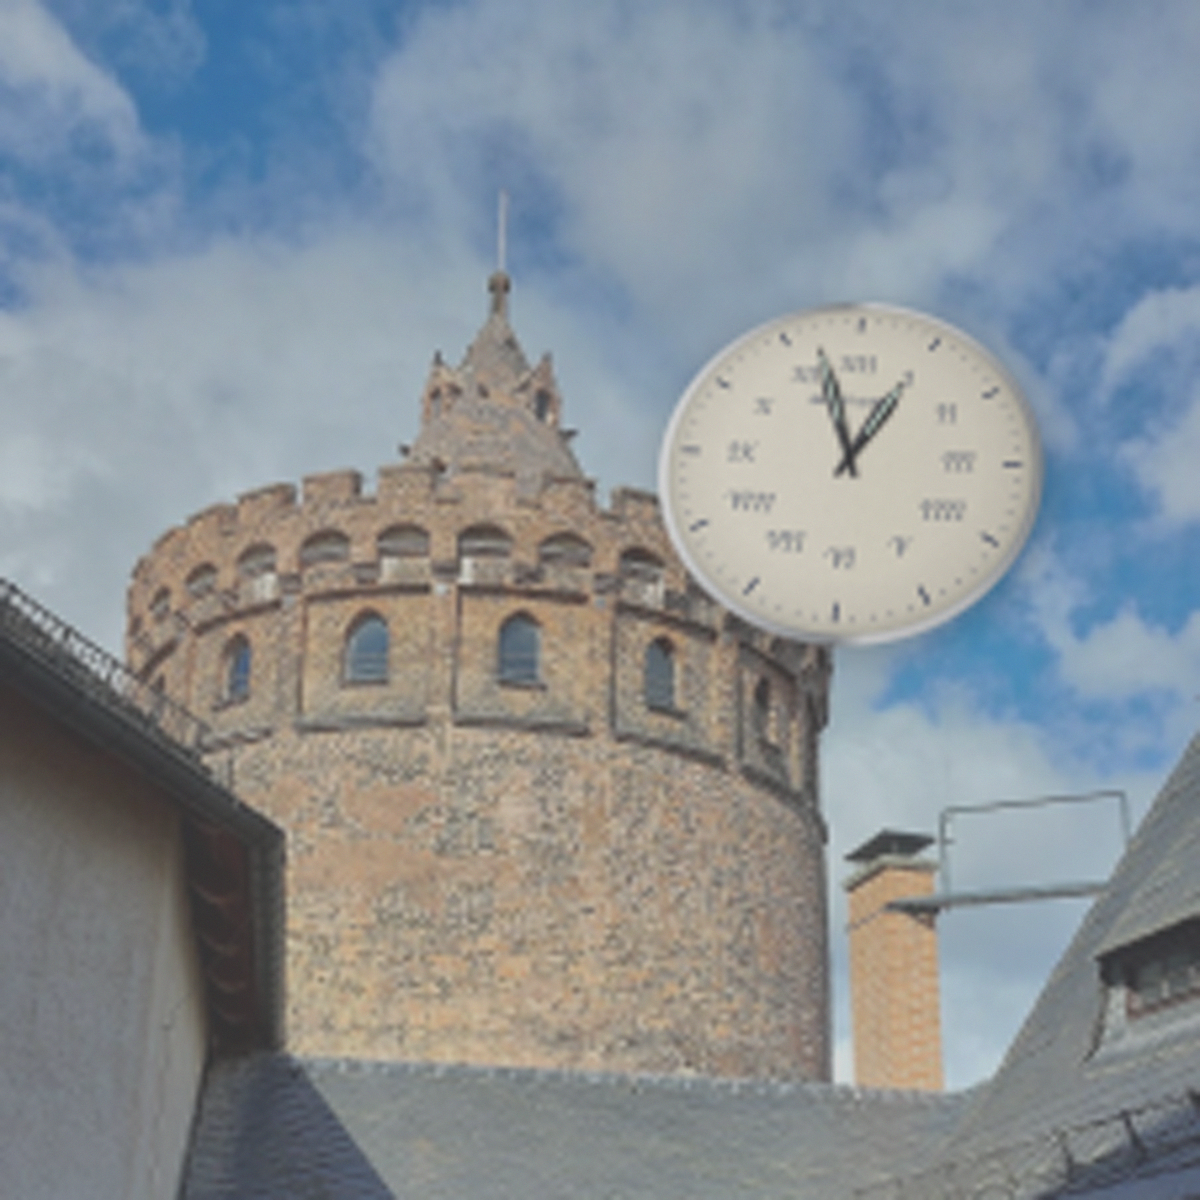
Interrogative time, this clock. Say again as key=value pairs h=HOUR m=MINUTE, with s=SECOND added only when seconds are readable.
h=12 m=57
